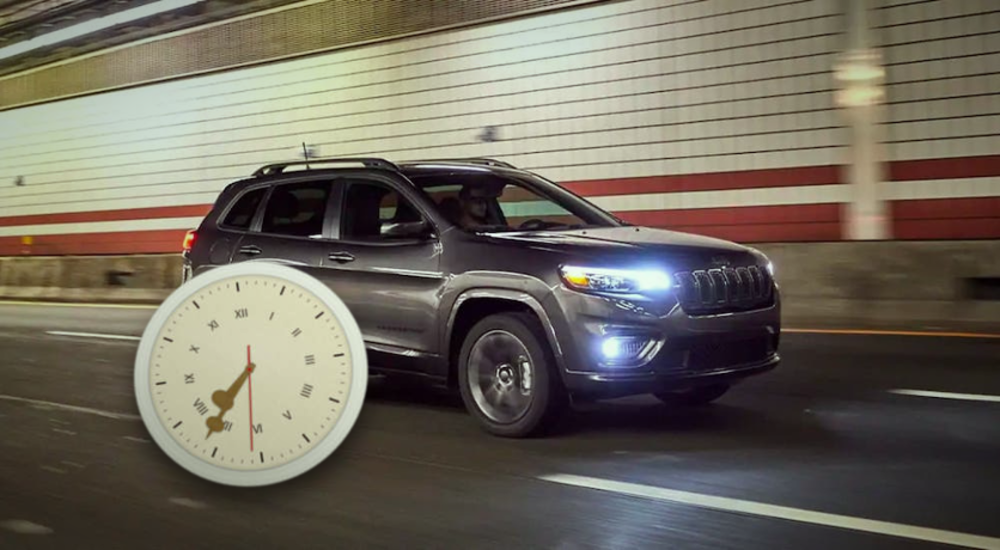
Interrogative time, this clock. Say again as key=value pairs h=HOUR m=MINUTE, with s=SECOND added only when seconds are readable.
h=7 m=36 s=31
